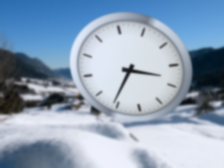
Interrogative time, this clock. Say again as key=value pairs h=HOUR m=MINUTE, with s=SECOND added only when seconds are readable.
h=3 m=36
